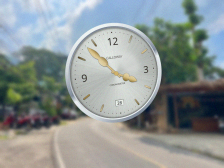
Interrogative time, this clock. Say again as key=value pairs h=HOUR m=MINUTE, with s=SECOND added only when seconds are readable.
h=3 m=53
